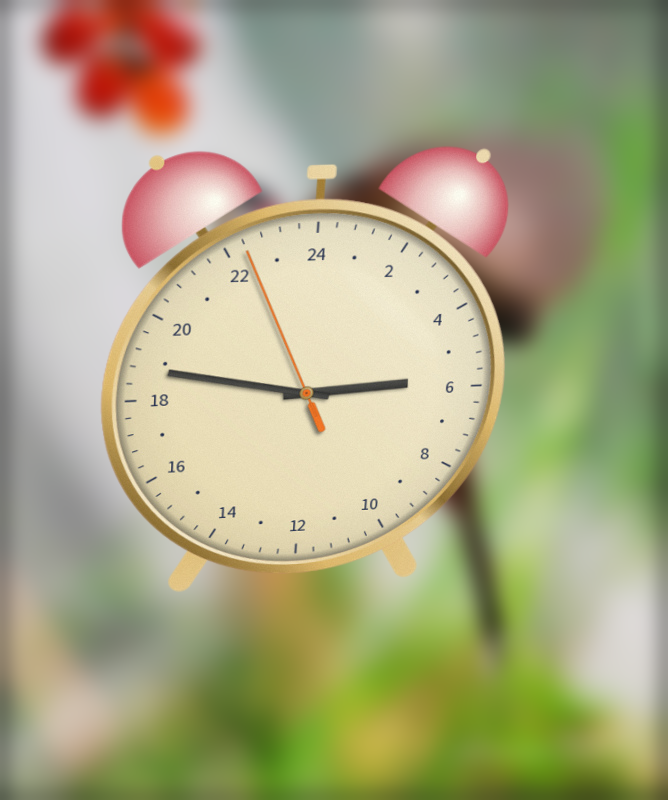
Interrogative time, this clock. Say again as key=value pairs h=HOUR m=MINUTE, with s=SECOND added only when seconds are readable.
h=5 m=46 s=56
